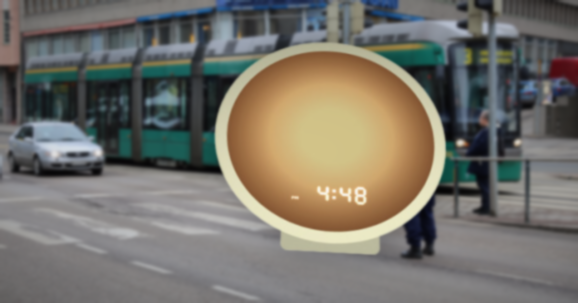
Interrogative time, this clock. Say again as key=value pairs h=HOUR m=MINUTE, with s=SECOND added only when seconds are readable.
h=4 m=48
